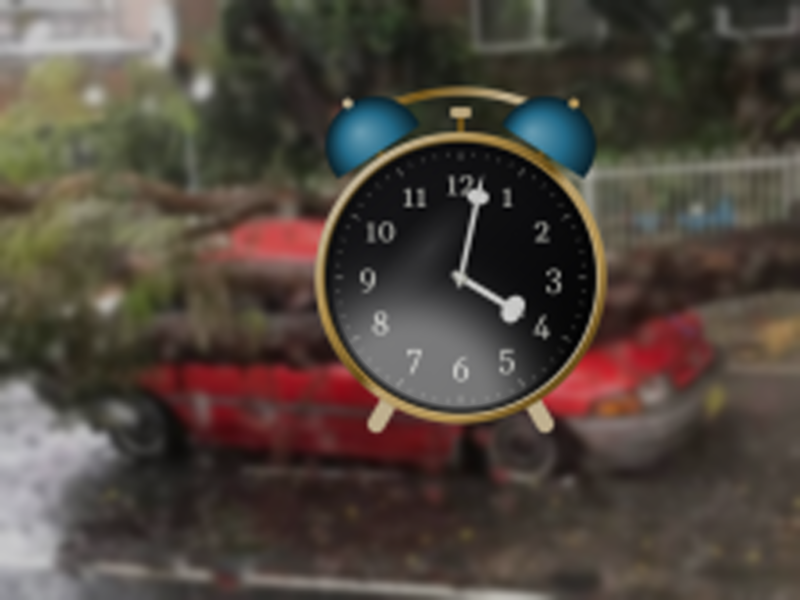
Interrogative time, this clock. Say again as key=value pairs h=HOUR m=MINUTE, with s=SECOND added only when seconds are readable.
h=4 m=2
